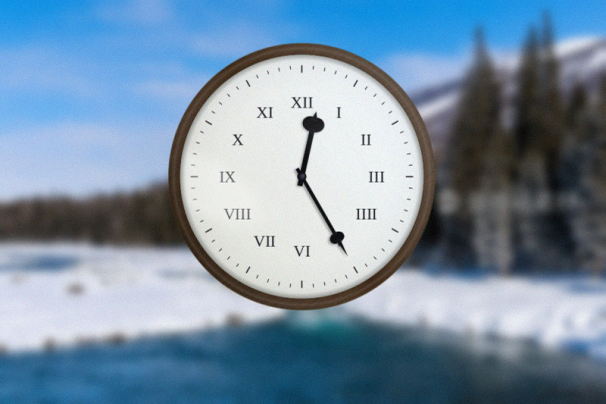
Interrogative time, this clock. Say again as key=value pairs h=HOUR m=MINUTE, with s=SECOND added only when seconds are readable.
h=12 m=25
